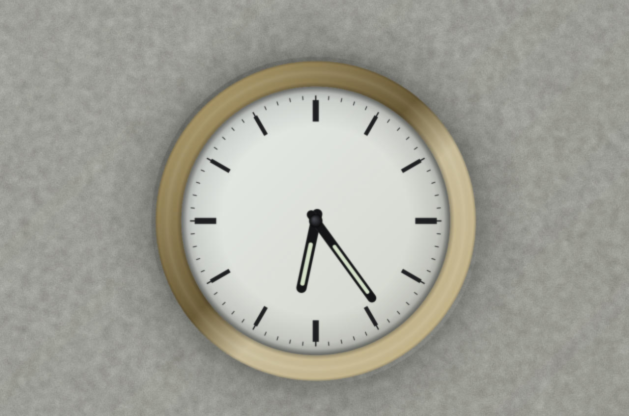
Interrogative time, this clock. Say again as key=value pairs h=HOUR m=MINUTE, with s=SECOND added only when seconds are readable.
h=6 m=24
